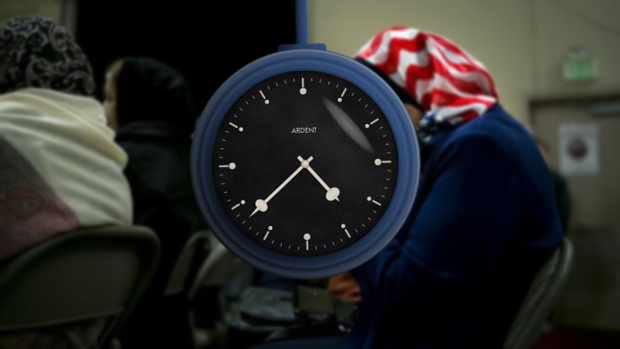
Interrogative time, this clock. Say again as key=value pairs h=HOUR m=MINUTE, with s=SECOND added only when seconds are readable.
h=4 m=38
